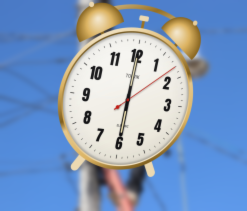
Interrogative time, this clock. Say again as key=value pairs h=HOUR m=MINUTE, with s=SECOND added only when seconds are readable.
h=6 m=0 s=8
